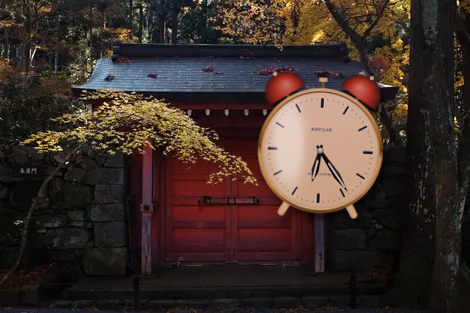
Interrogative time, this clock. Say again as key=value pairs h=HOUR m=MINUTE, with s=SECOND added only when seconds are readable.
h=6 m=24
